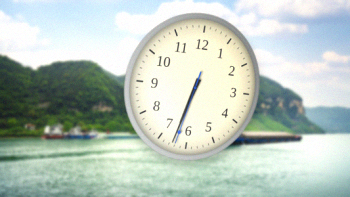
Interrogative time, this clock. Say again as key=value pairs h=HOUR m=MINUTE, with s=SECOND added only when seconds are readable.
h=6 m=32 s=32
